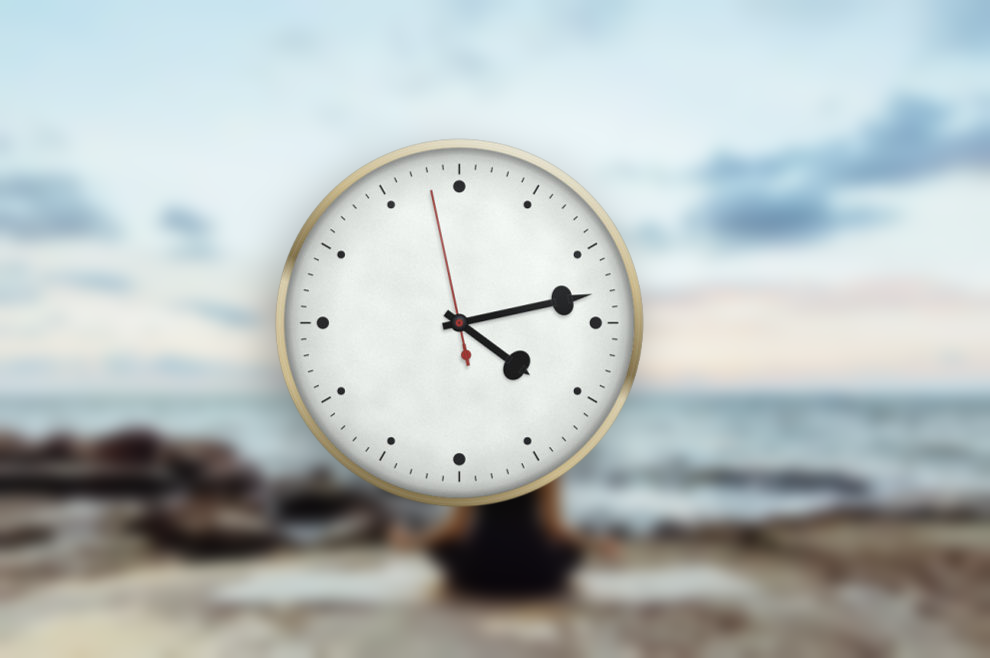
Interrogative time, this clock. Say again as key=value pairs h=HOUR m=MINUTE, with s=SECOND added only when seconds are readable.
h=4 m=12 s=58
